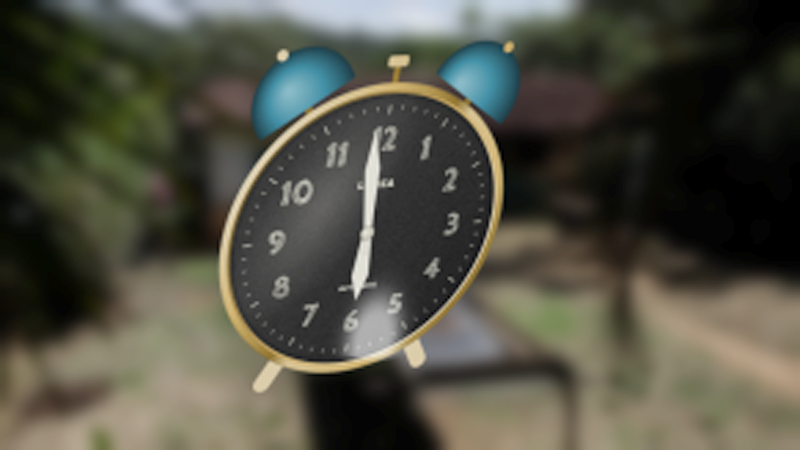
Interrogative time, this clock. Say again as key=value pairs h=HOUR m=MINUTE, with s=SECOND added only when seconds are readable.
h=5 m=59
